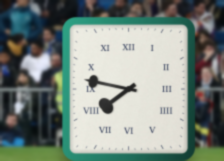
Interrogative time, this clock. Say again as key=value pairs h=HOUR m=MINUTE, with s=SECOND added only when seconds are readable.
h=7 m=47
